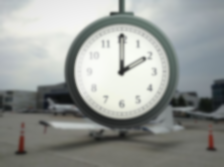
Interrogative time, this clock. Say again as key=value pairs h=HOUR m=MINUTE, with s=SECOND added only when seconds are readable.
h=2 m=0
